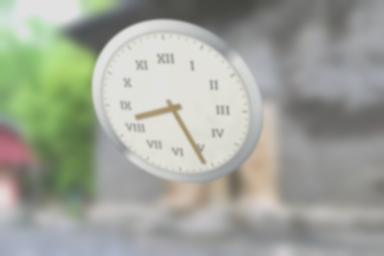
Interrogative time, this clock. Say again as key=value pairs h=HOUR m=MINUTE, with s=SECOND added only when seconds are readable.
h=8 m=26
